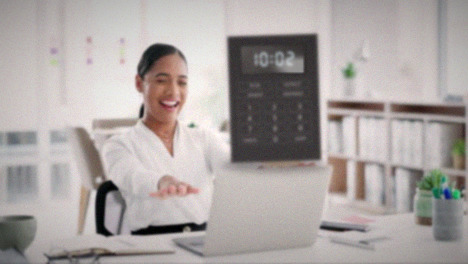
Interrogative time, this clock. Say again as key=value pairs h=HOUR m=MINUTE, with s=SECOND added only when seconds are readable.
h=10 m=2
